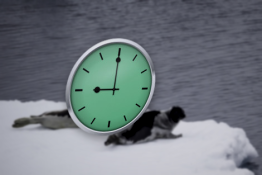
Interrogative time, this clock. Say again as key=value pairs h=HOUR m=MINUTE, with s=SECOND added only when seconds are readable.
h=9 m=0
